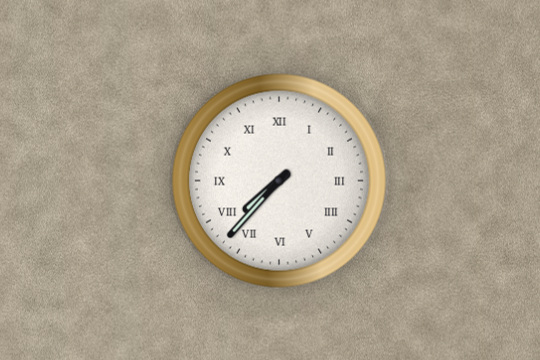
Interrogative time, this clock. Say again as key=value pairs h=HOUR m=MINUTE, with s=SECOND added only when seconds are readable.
h=7 m=37
